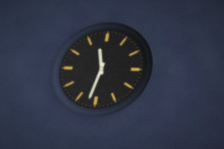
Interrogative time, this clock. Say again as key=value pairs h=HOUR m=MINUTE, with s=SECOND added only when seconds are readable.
h=11 m=32
